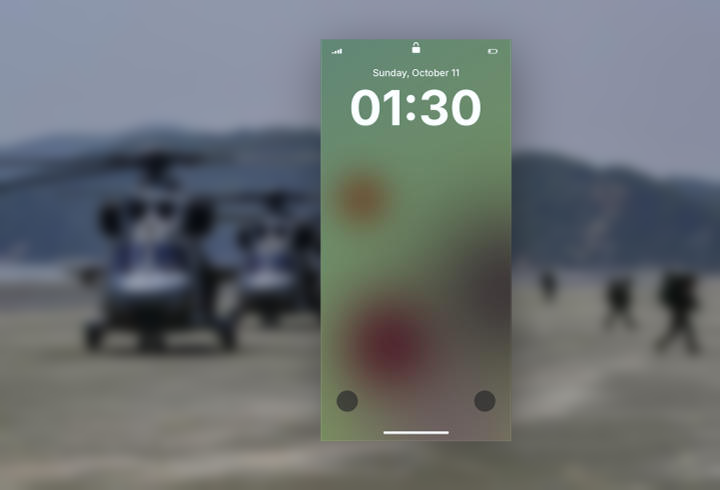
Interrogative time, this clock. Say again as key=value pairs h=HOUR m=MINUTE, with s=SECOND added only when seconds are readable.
h=1 m=30
